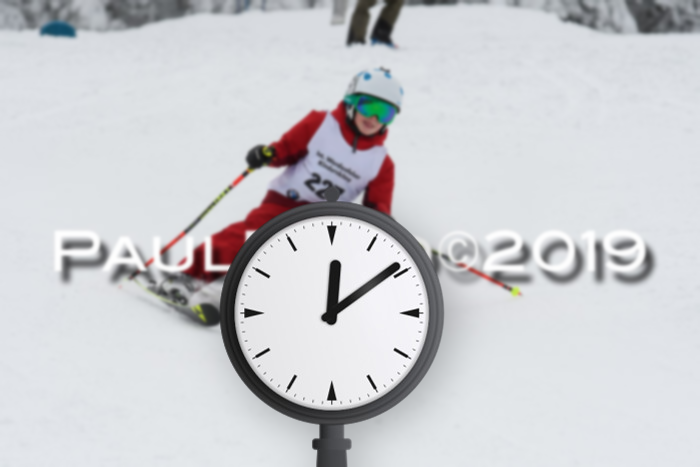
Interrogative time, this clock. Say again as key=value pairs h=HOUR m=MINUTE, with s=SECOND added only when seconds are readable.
h=12 m=9
